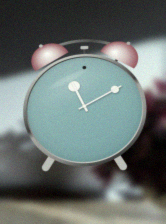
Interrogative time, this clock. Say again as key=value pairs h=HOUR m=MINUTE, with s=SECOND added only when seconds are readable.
h=11 m=10
